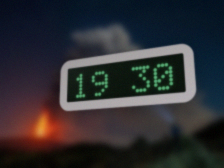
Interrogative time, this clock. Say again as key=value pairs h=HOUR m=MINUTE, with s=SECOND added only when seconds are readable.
h=19 m=30
